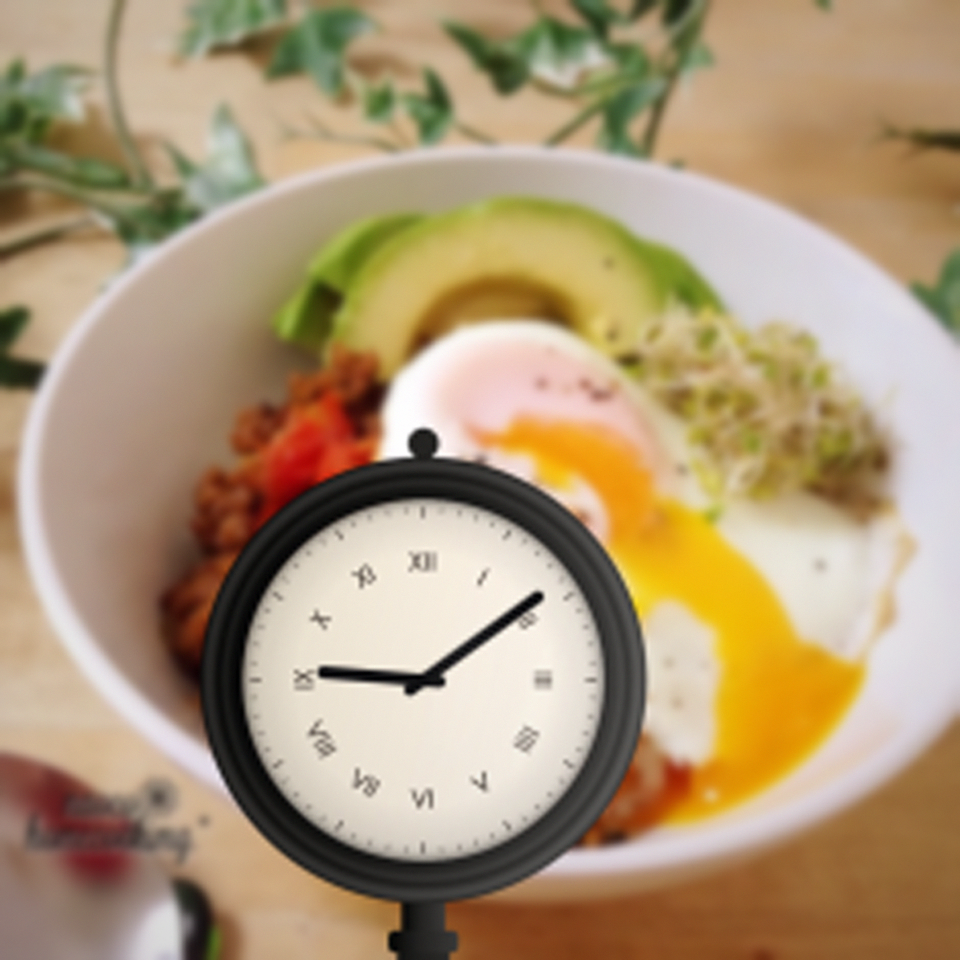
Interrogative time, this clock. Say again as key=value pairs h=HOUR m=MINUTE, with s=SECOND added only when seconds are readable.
h=9 m=9
